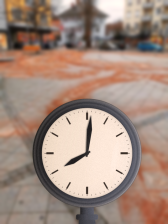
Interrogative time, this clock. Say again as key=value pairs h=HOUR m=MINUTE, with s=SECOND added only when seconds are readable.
h=8 m=1
